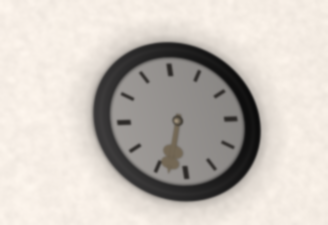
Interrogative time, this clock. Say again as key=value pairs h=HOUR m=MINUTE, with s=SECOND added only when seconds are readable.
h=6 m=33
